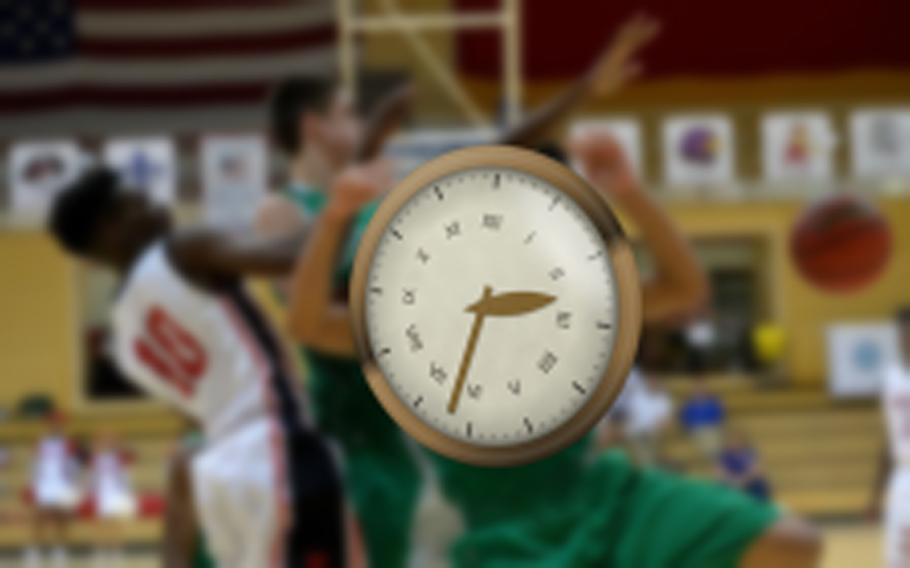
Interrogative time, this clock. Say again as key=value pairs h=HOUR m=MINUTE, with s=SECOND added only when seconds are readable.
h=2 m=32
